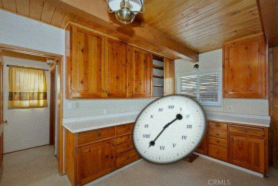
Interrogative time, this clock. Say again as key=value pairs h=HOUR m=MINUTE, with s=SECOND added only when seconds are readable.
h=1 m=35
